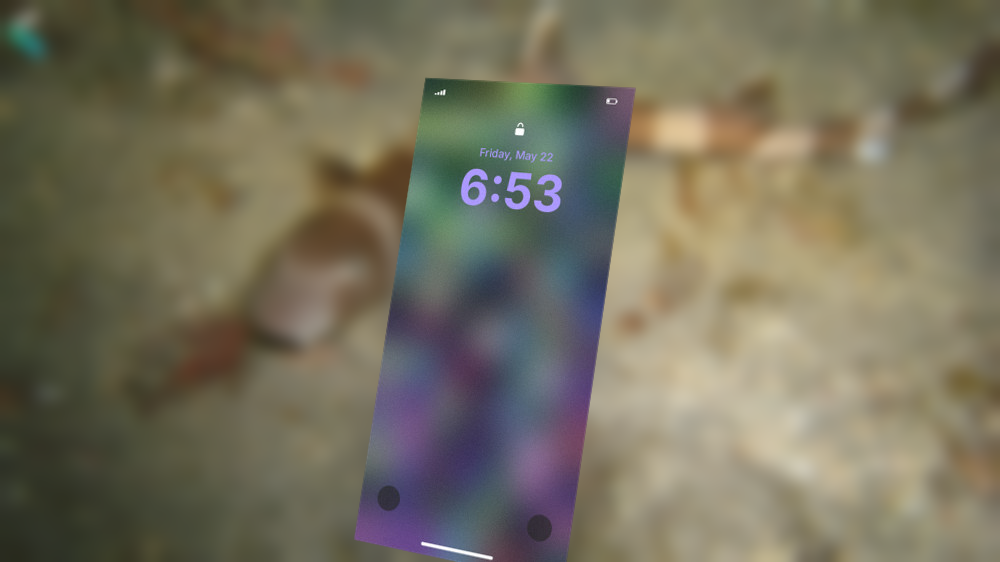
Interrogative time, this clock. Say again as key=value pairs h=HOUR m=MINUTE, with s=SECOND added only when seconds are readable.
h=6 m=53
